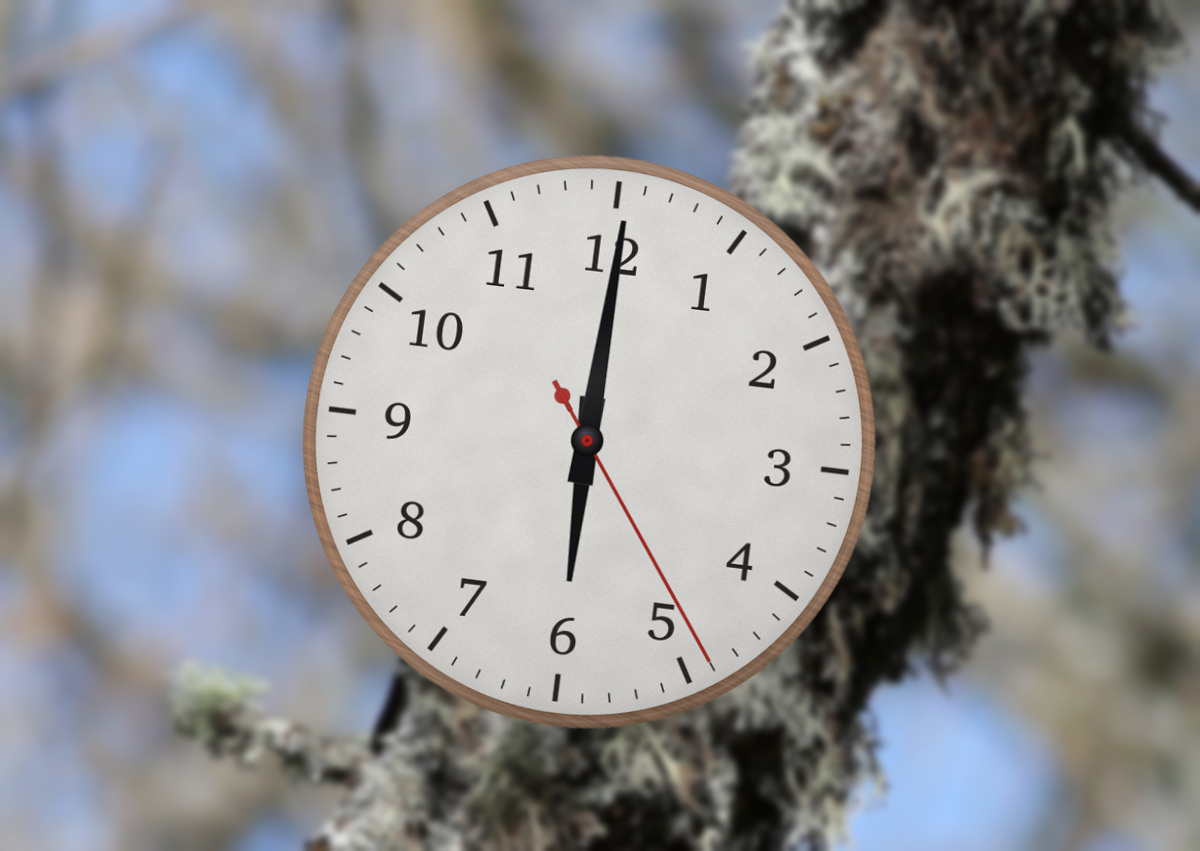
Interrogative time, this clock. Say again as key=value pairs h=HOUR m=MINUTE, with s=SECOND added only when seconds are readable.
h=6 m=0 s=24
